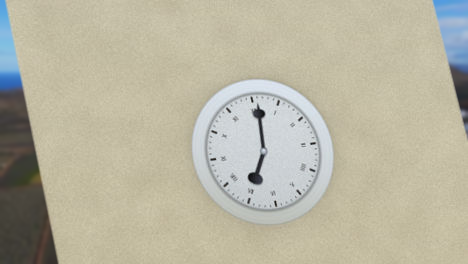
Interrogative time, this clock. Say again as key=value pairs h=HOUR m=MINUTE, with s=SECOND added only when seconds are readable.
h=7 m=1
